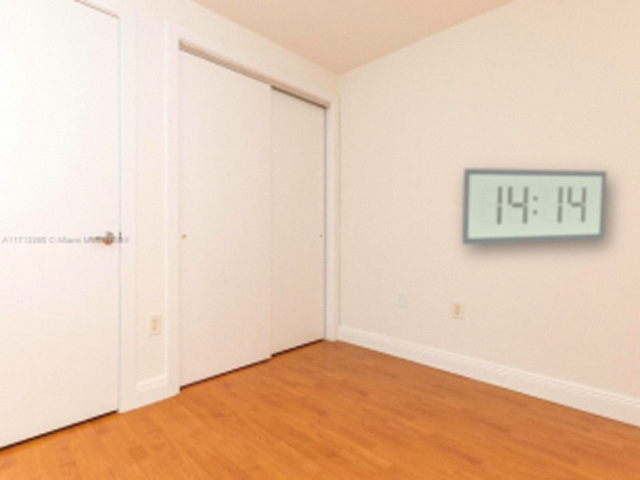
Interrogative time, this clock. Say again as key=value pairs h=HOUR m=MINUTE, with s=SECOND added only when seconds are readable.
h=14 m=14
